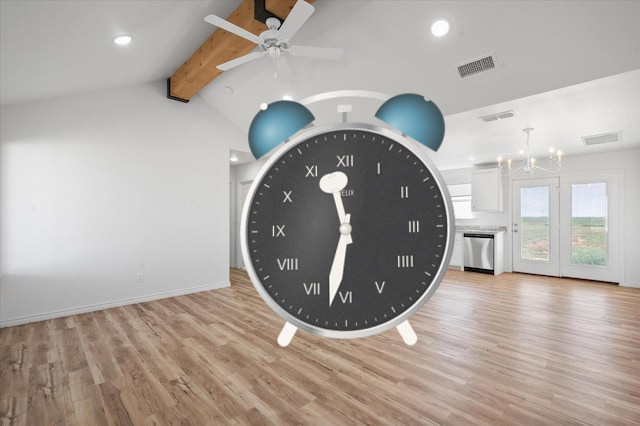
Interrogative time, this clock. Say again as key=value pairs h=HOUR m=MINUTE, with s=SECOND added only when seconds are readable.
h=11 m=32
